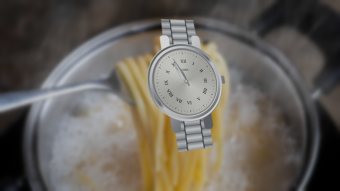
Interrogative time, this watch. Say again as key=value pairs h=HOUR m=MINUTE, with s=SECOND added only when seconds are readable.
h=10 m=56
